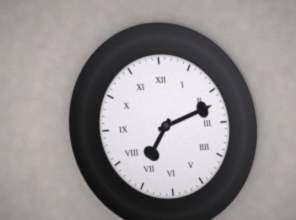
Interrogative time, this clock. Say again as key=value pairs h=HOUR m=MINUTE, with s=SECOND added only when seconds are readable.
h=7 m=12
